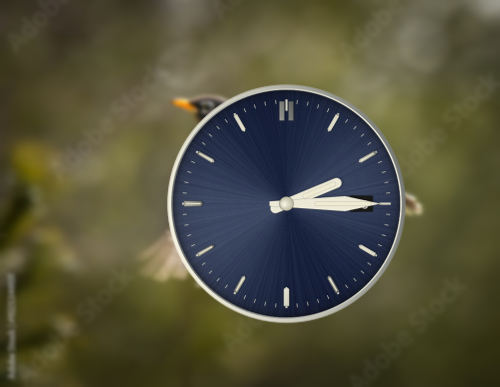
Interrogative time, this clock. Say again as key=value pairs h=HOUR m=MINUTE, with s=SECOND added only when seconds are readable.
h=2 m=15
